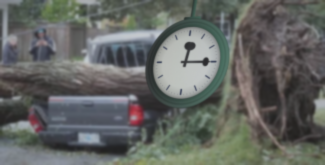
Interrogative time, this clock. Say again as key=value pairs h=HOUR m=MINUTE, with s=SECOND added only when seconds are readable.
h=12 m=15
